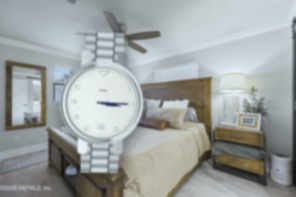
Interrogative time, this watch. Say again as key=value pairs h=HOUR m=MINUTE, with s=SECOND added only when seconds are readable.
h=3 m=15
